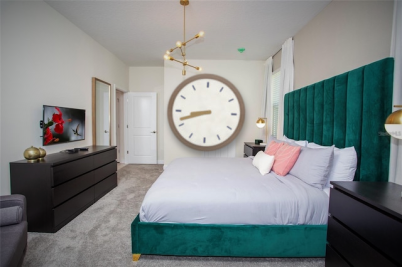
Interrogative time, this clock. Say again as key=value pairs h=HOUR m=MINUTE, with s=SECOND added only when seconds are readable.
h=8 m=42
